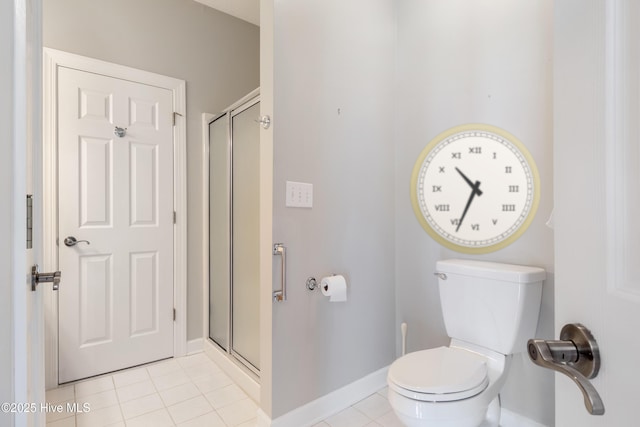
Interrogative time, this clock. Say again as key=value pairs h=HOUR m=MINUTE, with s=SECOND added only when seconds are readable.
h=10 m=34
